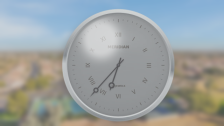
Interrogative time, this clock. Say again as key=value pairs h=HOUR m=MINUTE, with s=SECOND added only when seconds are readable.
h=6 m=37
